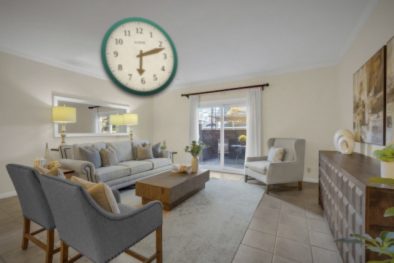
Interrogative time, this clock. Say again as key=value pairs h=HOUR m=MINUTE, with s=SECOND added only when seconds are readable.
h=6 m=12
